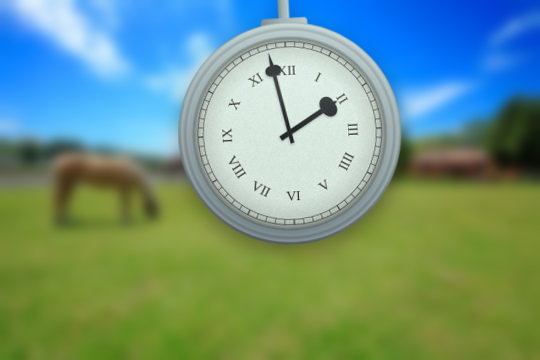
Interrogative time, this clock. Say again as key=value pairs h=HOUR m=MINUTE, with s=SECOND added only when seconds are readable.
h=1 m=58
